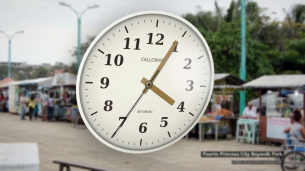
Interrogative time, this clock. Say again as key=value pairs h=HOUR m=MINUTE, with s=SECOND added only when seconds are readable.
h=4 m=4 s=35
